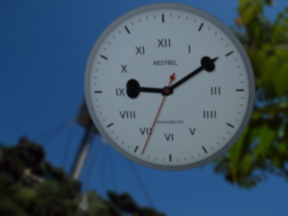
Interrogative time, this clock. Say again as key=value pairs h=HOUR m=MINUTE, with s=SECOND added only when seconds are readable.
h=9 m=9 s=34
